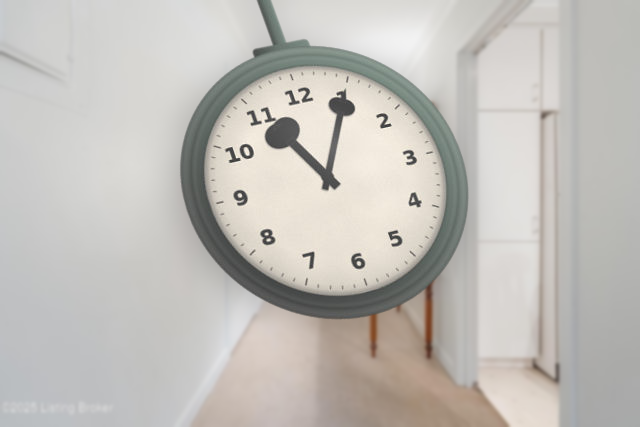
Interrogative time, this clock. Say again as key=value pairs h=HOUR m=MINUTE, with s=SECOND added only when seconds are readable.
h=11 m=5
